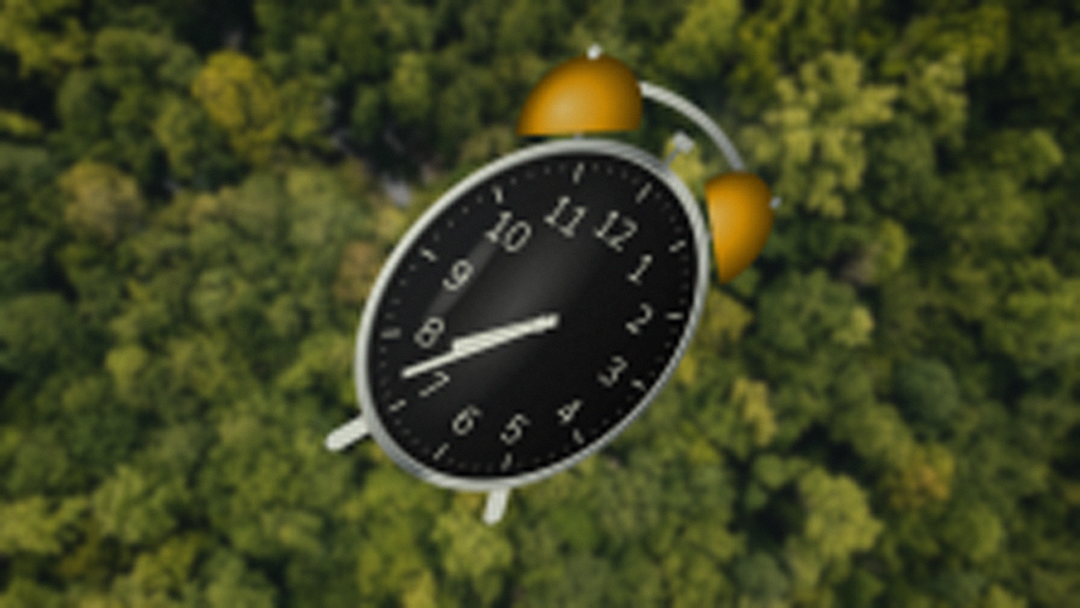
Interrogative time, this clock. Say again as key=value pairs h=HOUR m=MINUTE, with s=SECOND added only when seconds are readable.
h=7 m=37
